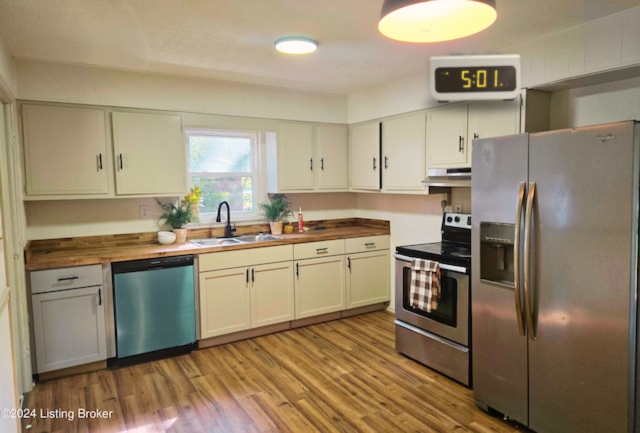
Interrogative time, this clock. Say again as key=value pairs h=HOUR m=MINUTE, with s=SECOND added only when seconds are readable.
h=5 m=1
